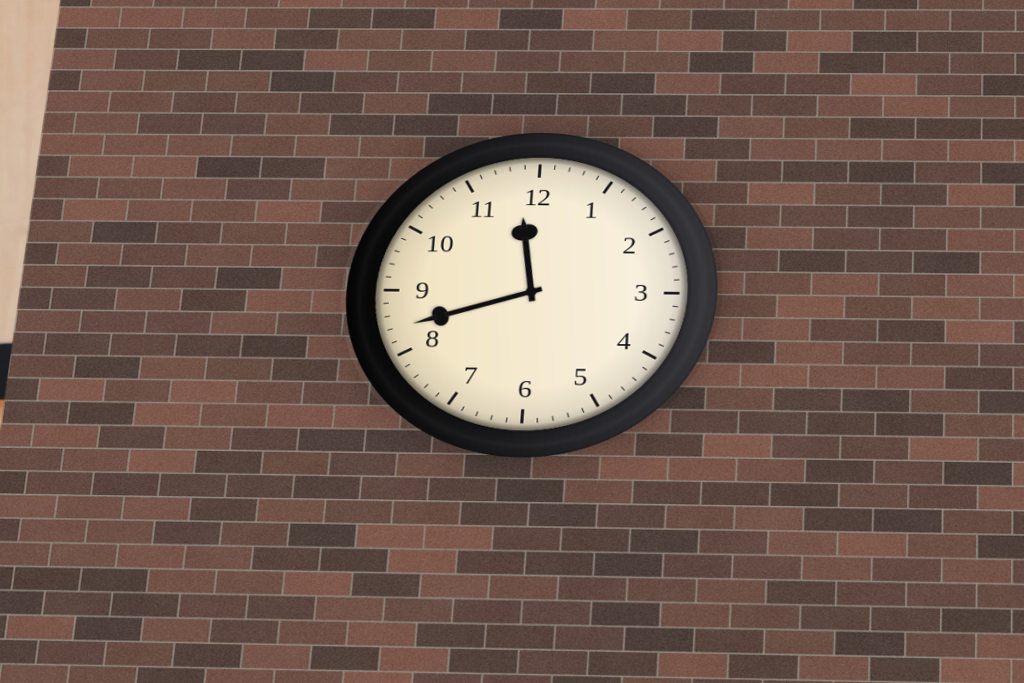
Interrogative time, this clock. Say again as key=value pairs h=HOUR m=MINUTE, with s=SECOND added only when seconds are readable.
h=11 m=42
